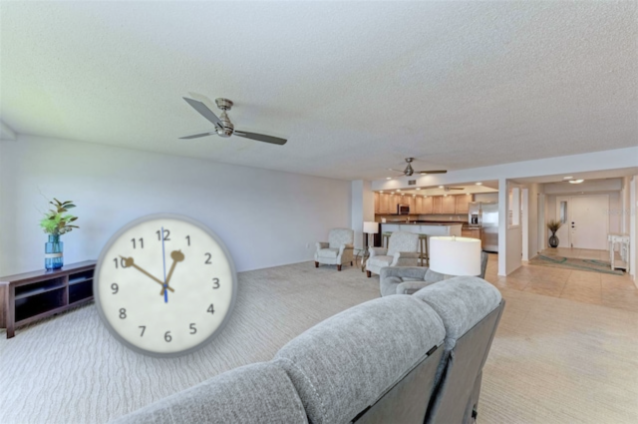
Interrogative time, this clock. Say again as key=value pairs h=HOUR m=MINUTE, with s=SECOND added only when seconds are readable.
h=12 m=51 s=0
